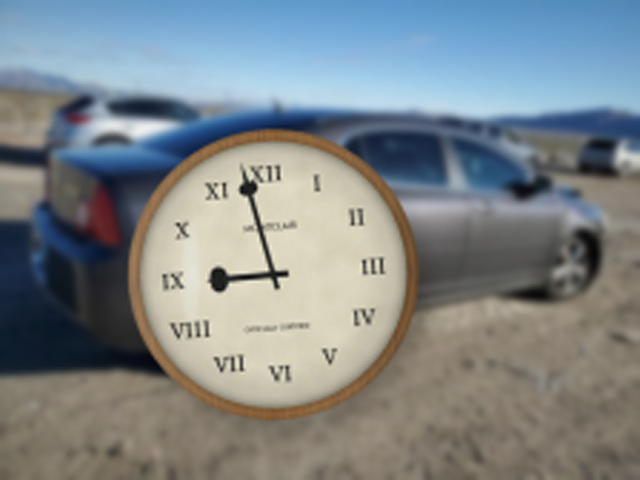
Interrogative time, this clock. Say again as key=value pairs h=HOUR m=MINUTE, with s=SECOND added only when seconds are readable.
h=8 m=58
